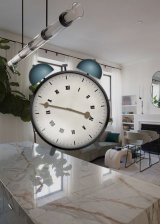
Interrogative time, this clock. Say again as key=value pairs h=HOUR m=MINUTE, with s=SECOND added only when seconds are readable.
h=3 m=48
